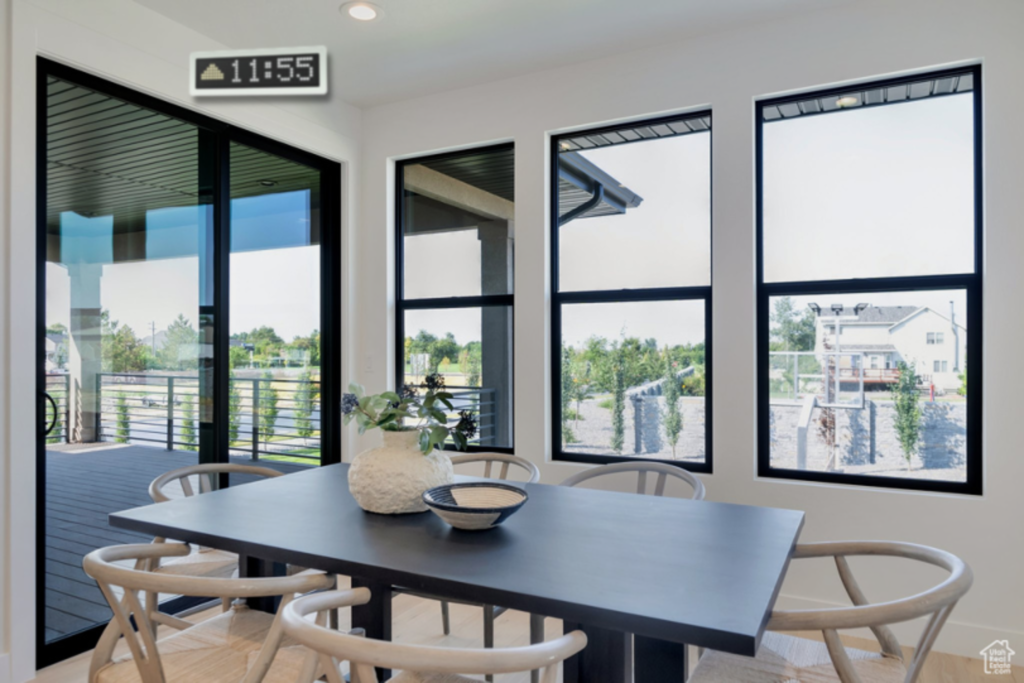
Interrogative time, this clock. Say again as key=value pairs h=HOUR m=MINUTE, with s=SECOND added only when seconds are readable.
h=11 m=55
